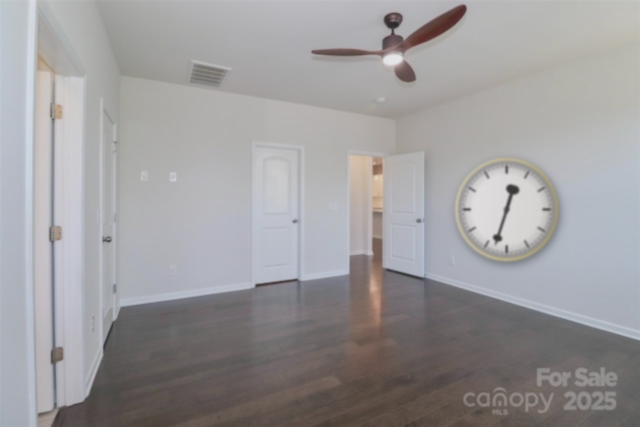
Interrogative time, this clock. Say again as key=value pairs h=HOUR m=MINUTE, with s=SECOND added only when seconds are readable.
h=12 m=33
